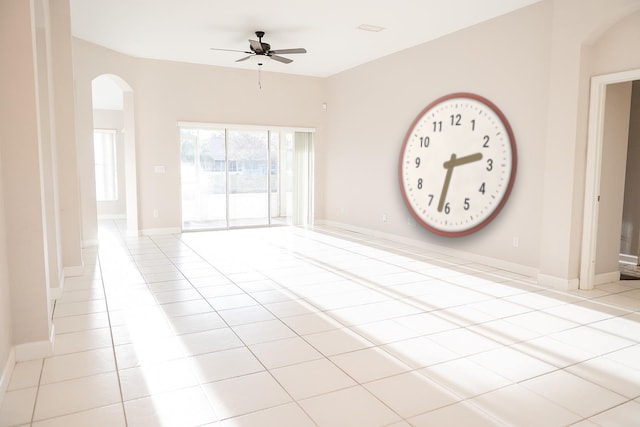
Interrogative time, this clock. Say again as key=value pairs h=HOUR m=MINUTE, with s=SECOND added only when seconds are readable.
h=2 m=32
